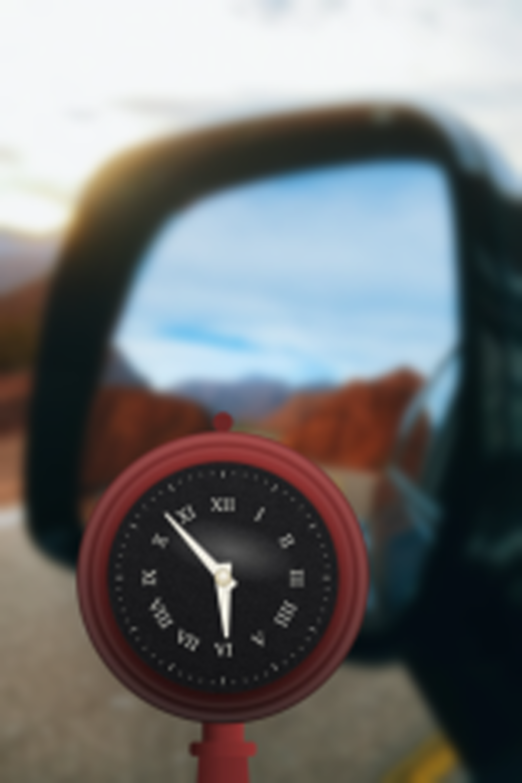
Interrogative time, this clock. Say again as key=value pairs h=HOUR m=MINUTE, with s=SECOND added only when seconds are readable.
h=5 m=53
